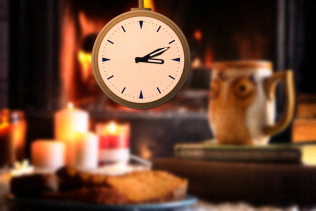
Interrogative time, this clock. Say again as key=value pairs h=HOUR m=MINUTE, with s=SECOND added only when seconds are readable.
h=3 m=11
